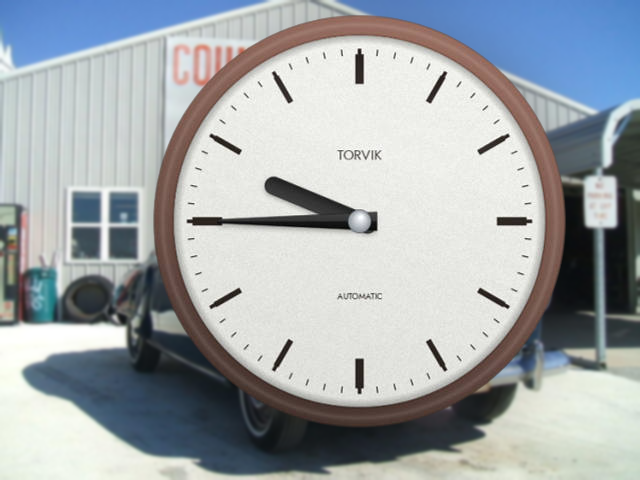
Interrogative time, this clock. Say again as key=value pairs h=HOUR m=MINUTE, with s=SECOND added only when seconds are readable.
h=9 m=45
